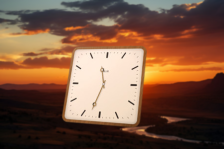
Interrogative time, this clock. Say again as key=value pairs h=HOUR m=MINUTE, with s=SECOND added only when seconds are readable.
h=11 m=33
